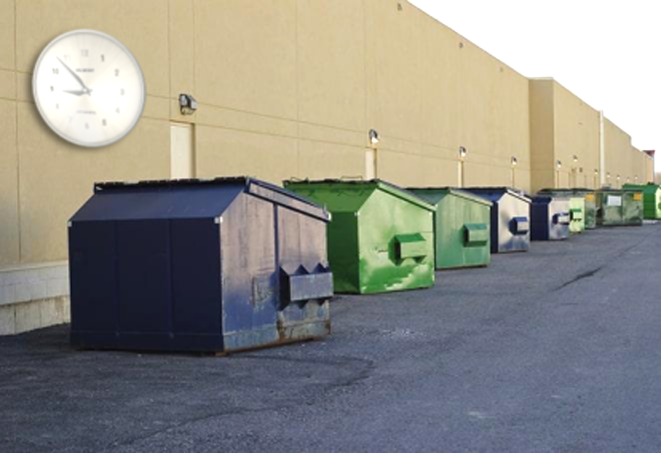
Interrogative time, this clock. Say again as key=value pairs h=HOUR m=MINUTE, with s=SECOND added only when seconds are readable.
h=8 m=53
